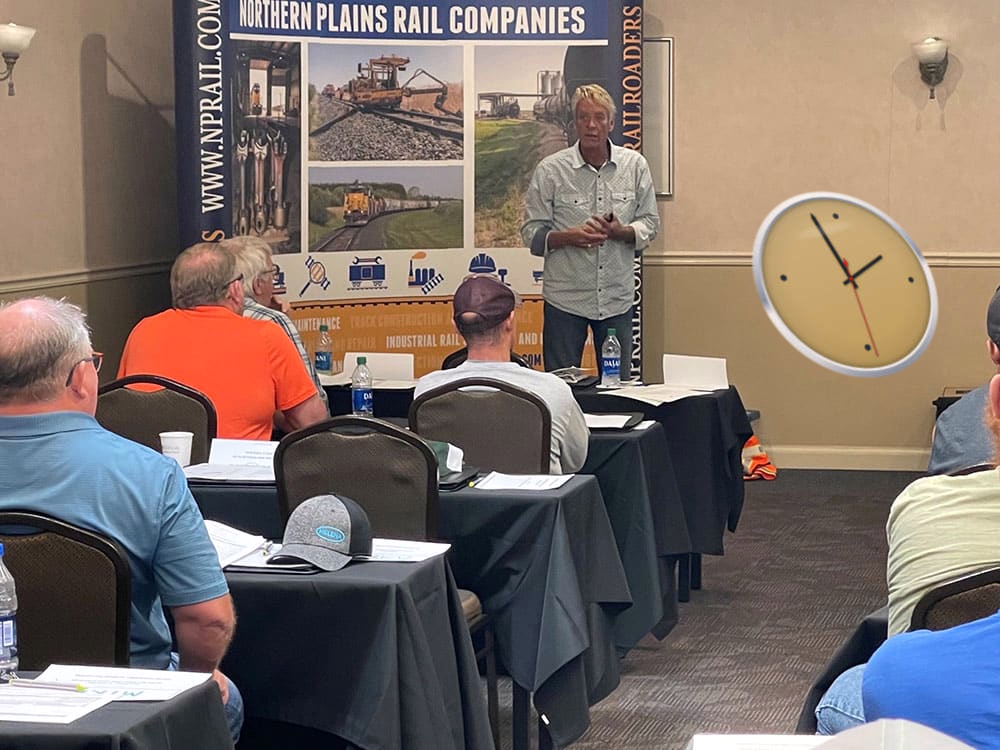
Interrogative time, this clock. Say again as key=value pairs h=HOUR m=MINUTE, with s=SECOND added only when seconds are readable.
h=1 m=56 s=29
